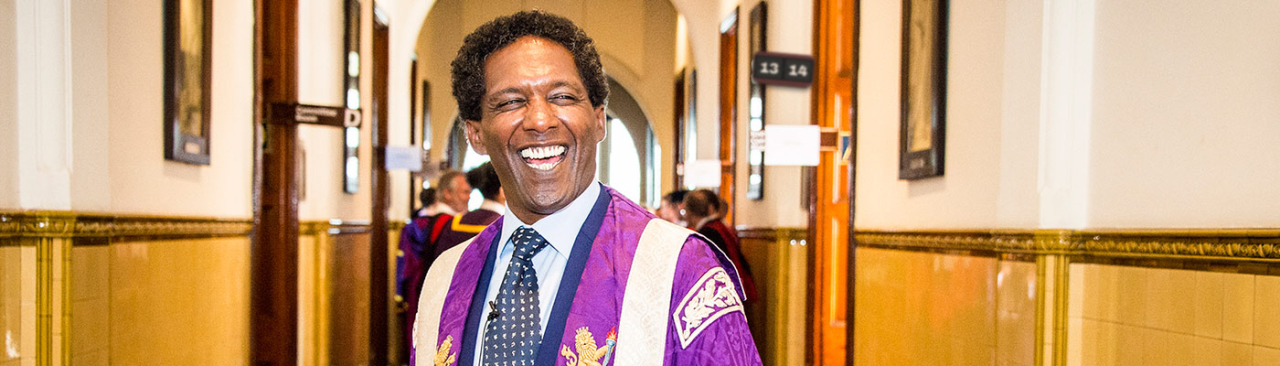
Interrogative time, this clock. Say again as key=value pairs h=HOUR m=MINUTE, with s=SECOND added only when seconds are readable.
h=13 m=14
